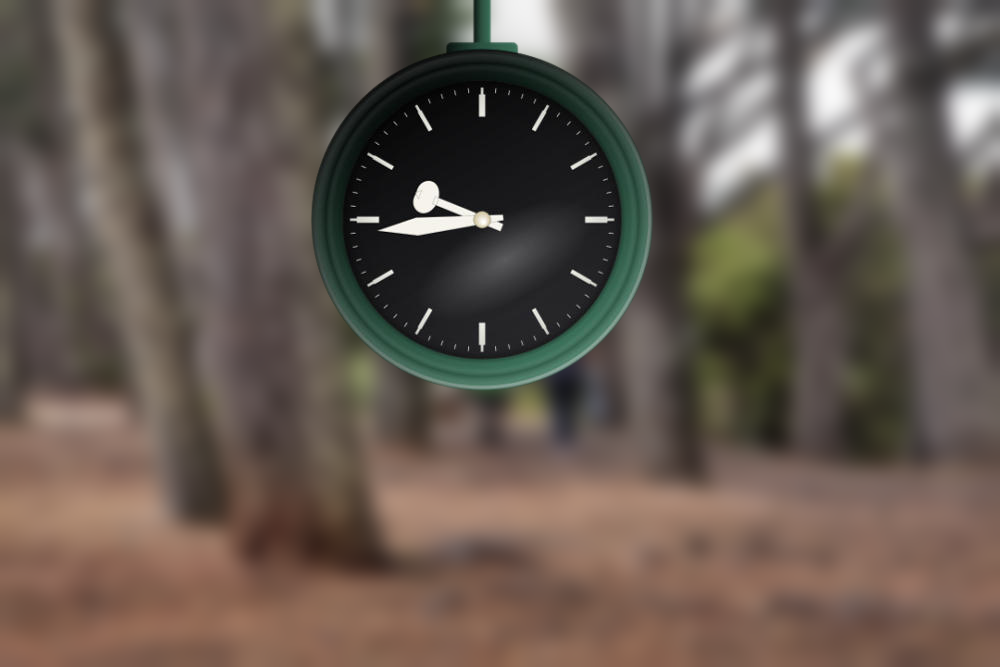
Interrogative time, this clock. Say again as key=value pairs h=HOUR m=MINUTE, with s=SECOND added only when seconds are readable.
h=9 m=44
